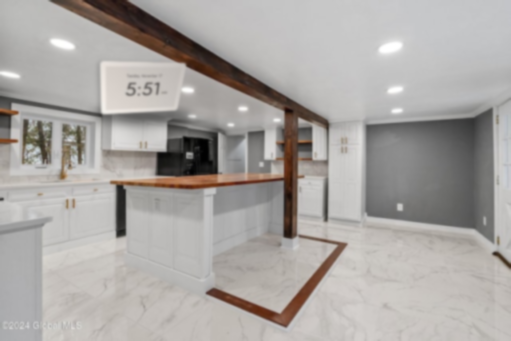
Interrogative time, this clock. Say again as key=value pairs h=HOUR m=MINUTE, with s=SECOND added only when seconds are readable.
h=5 m=51
